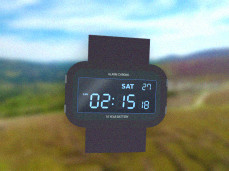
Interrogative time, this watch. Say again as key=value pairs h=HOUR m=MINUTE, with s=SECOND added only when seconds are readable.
h=2 m=15 s=18
